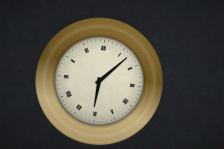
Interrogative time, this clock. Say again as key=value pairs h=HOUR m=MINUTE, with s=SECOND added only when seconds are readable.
h=6 m=7
